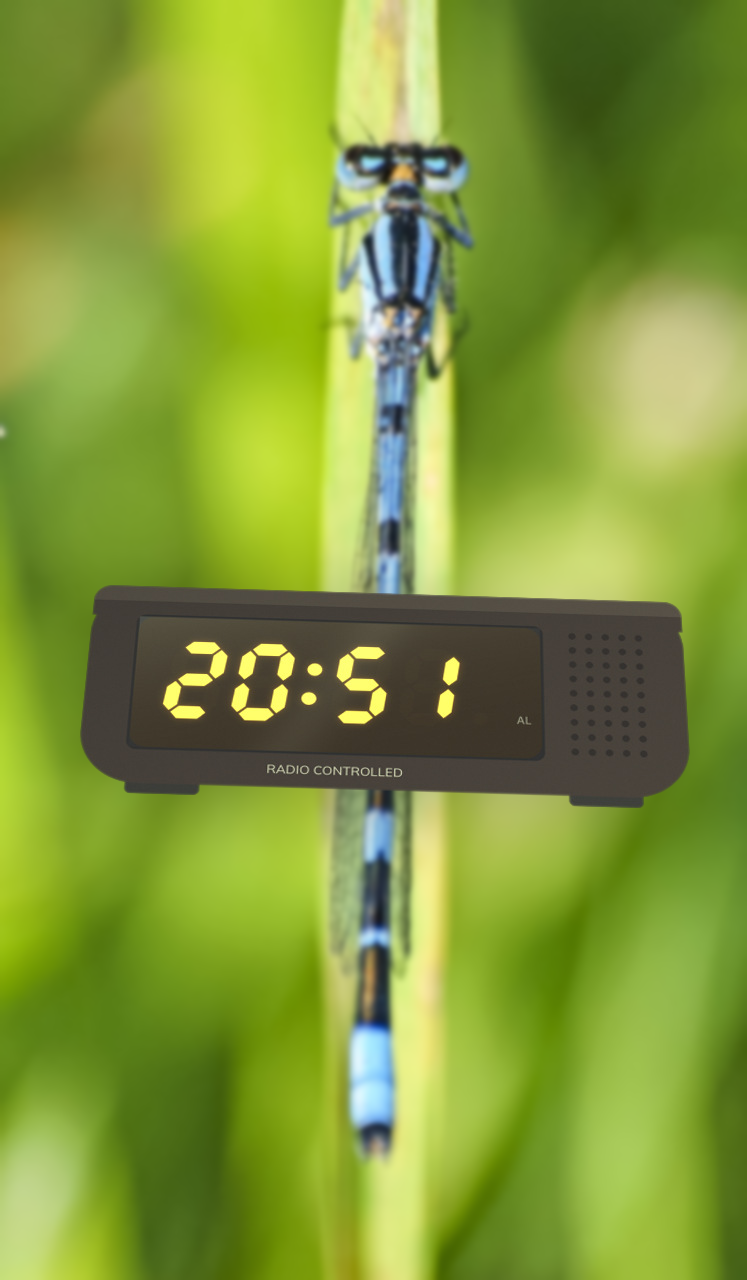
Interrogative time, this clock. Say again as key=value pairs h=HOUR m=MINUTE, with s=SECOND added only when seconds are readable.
h=20 m=51
